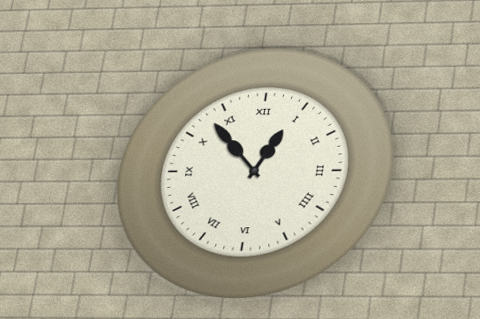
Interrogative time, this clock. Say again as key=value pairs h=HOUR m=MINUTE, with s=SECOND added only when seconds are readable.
h=12 m=53
